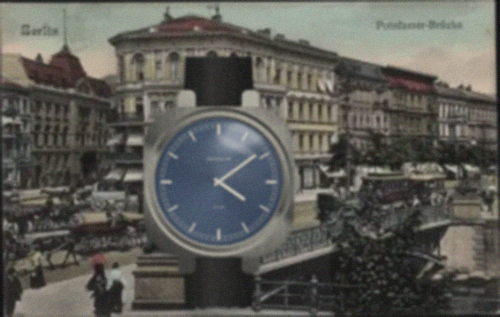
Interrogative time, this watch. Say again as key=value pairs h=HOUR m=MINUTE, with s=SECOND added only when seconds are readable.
h=4 m=9
